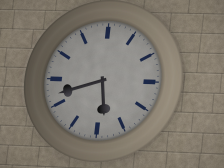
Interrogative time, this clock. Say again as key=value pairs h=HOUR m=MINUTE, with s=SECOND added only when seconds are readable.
h=5 m=42
